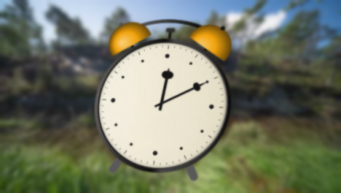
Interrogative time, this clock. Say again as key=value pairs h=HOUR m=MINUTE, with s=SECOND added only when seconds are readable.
h=12 m=10
